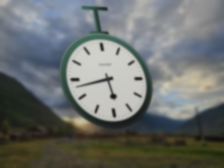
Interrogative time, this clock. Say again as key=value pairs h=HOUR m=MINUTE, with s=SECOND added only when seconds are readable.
h=5 m=43
